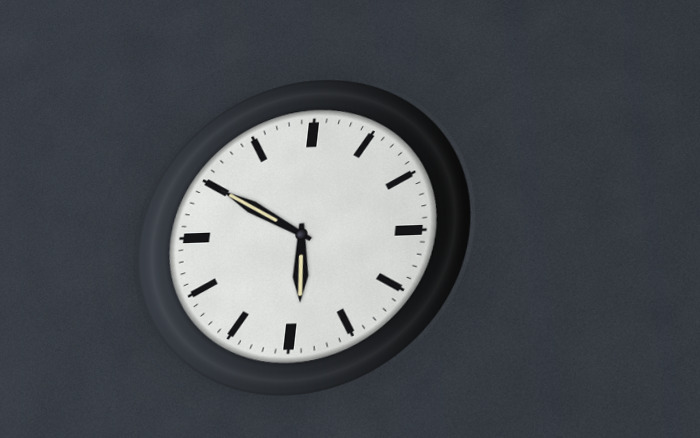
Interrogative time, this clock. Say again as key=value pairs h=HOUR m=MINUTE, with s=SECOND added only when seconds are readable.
h=5 m=50
